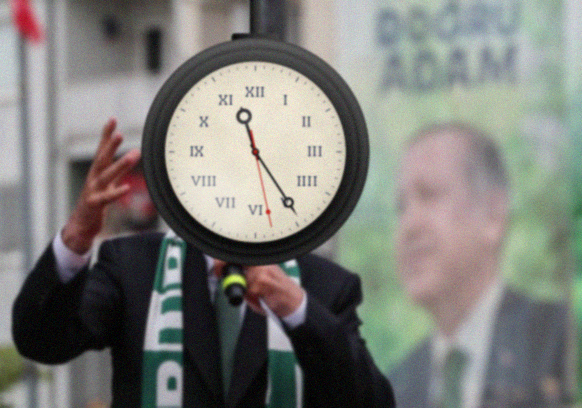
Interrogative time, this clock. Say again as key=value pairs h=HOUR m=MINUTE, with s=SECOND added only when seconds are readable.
h=11 m=24 s=28
